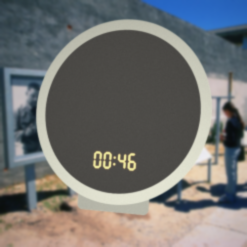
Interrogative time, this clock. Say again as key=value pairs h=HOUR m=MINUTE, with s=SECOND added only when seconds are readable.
h=0 m=46
